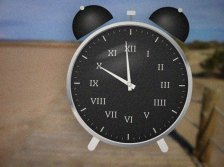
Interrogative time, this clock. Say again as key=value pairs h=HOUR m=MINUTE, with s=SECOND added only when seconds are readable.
h=9 m=59
